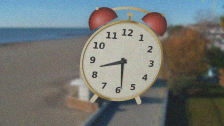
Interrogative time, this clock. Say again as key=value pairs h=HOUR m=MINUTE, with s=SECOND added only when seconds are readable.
h=8 m=29
